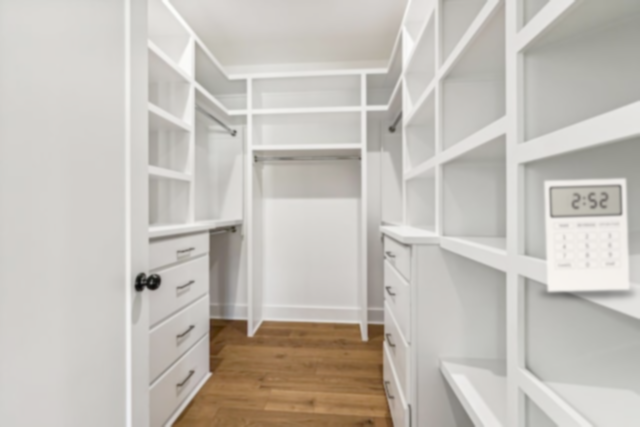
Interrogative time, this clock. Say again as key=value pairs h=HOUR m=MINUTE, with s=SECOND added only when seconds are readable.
h=2 m=52
